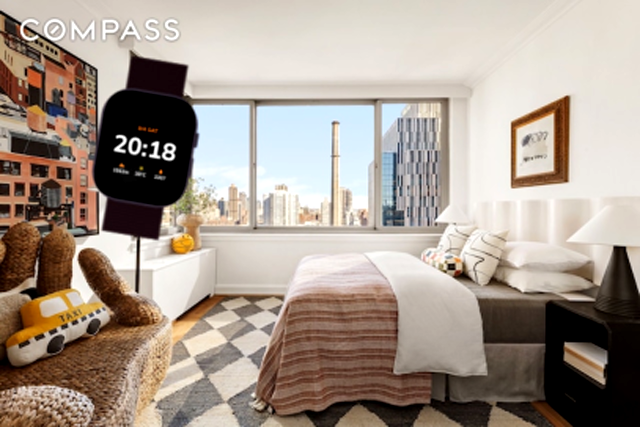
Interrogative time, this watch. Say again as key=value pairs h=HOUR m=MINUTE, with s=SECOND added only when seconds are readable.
h=20 m=18
